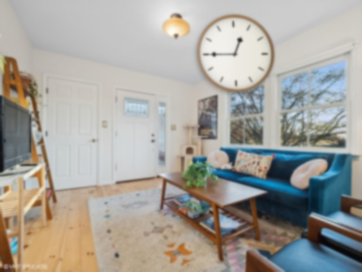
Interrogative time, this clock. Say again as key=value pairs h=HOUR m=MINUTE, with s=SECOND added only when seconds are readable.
h=12 m=45
